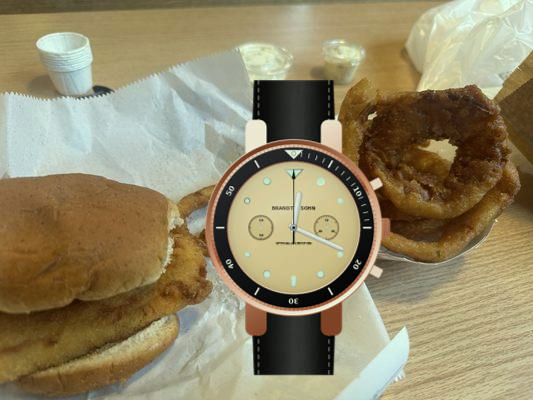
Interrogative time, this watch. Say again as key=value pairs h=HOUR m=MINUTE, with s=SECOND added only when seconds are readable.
h=12 m=19
